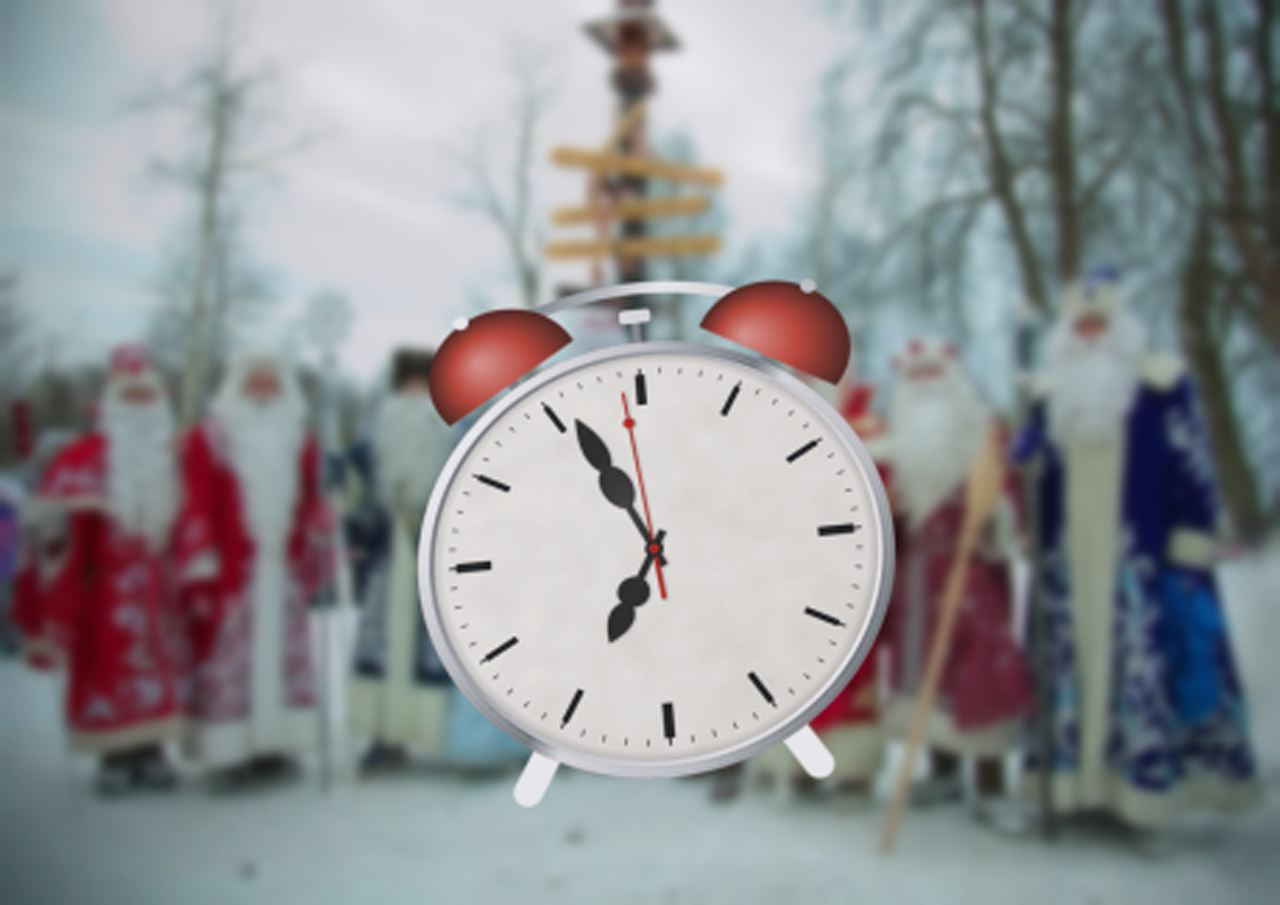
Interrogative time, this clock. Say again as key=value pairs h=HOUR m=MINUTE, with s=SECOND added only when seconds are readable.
h=6 m=55 s=59
